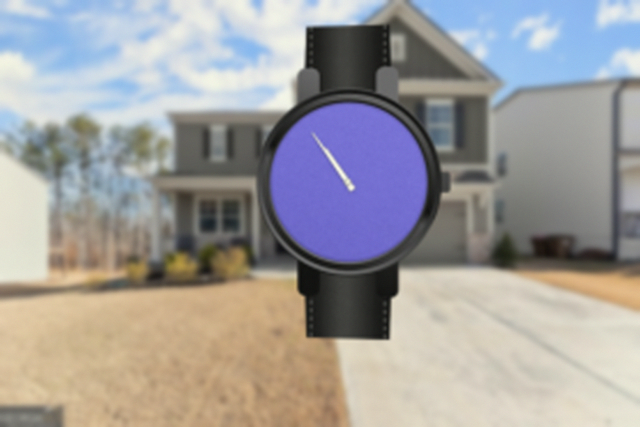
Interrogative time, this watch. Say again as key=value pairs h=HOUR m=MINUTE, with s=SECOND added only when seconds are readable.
h=10 m=54
